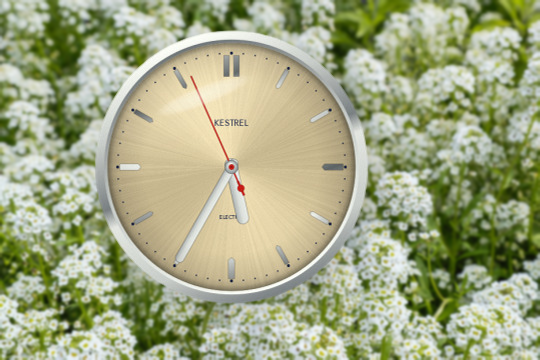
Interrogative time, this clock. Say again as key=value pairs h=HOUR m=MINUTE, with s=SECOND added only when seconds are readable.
h=5 m=34 s=56
